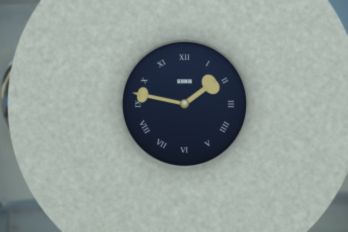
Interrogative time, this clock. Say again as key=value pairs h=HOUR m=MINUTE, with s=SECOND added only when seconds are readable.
h=1 m=47
